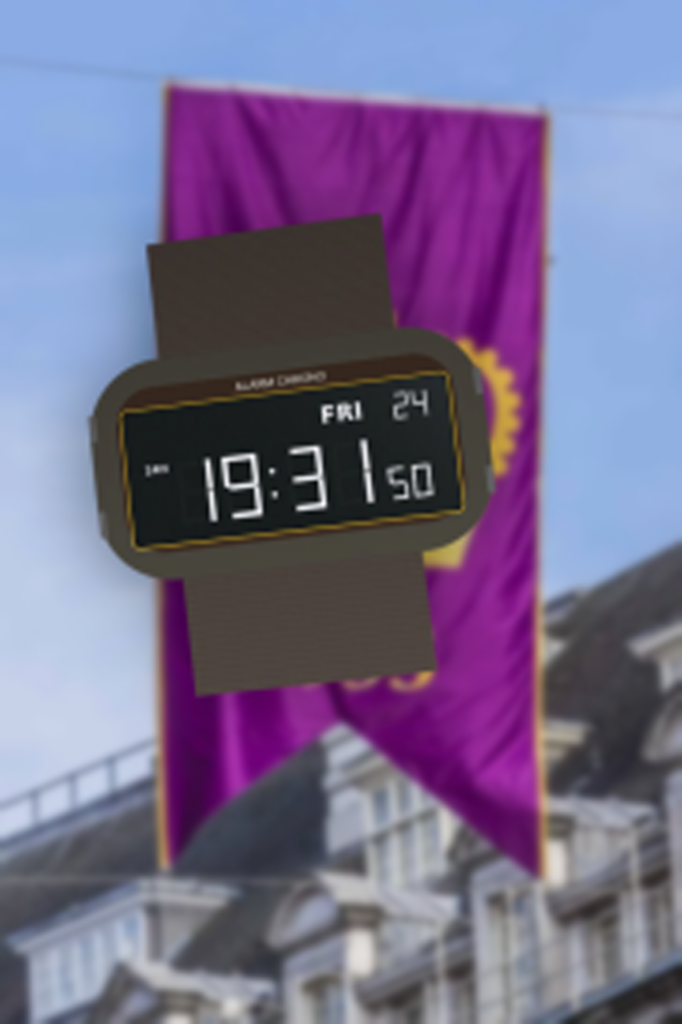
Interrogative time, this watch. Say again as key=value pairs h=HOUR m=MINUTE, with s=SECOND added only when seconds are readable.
h=19 m=31 s=50
